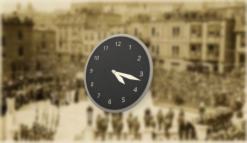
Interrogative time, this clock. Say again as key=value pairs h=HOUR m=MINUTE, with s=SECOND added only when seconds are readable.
h=4 m=17
